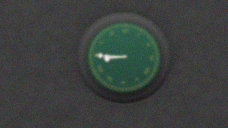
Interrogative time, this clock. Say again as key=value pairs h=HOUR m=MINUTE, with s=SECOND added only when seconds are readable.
h=8 m=45
